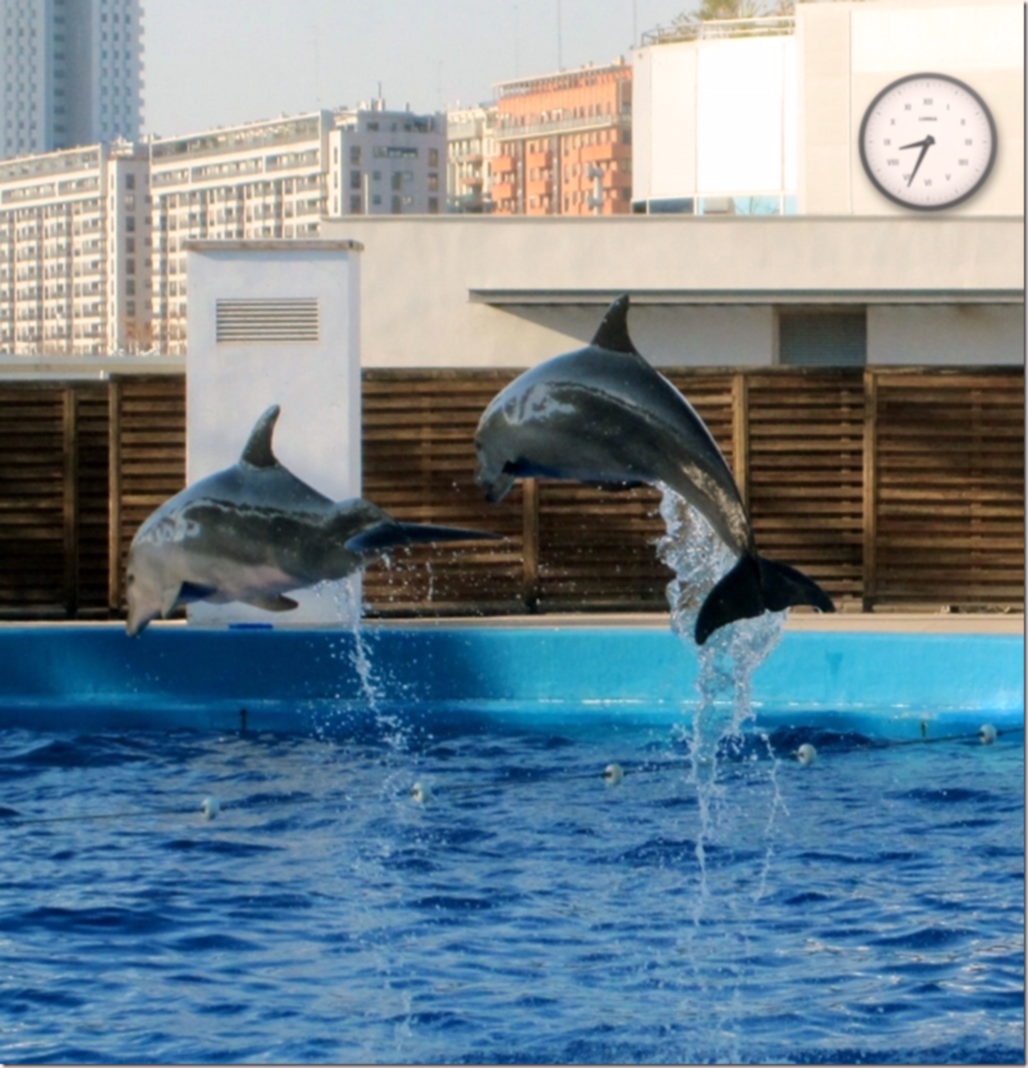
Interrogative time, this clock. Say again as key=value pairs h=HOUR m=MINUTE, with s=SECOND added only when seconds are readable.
h=8 m=34
